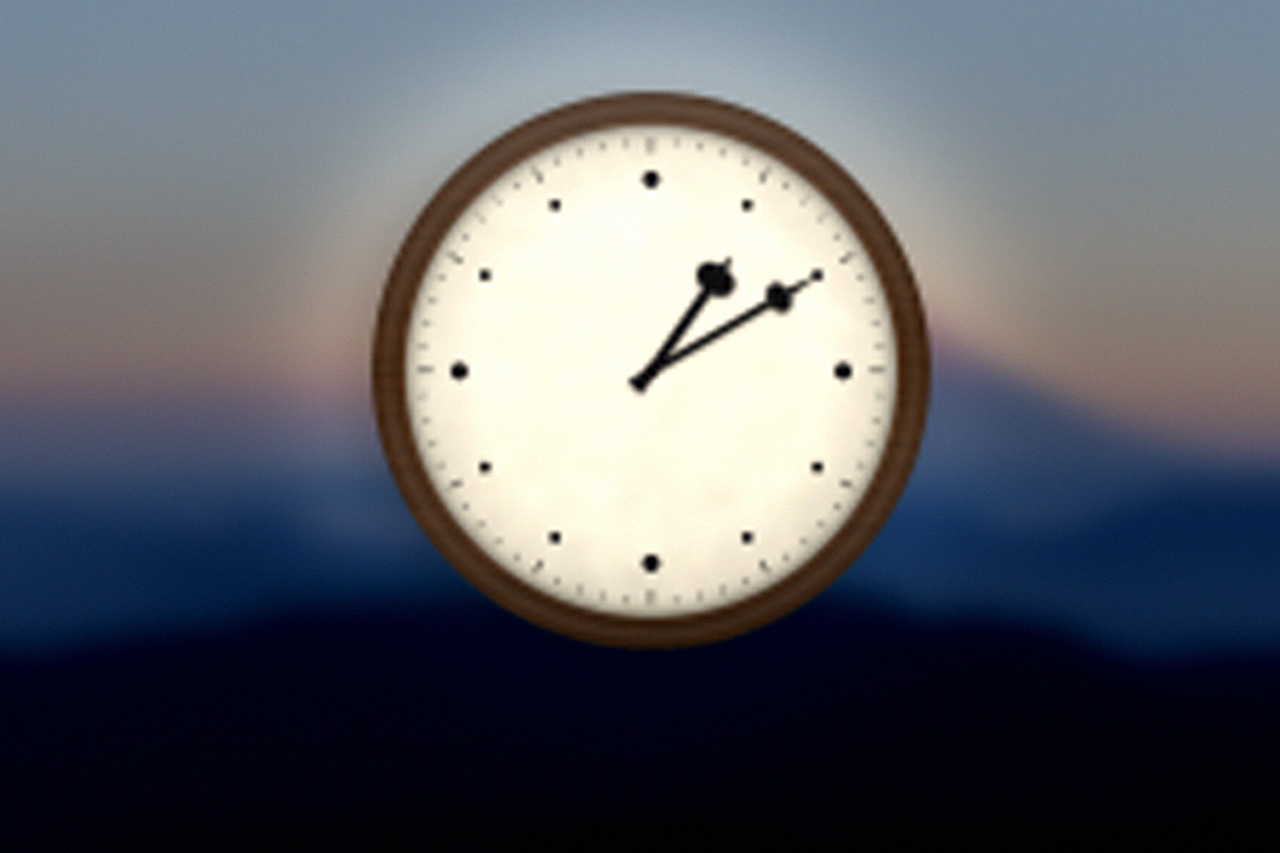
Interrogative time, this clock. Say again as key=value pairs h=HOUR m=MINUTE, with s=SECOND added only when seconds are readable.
h=1 m=10
